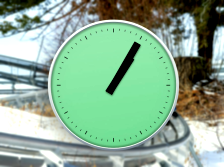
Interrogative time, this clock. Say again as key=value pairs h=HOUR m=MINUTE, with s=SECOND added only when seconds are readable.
h=1 m=5
